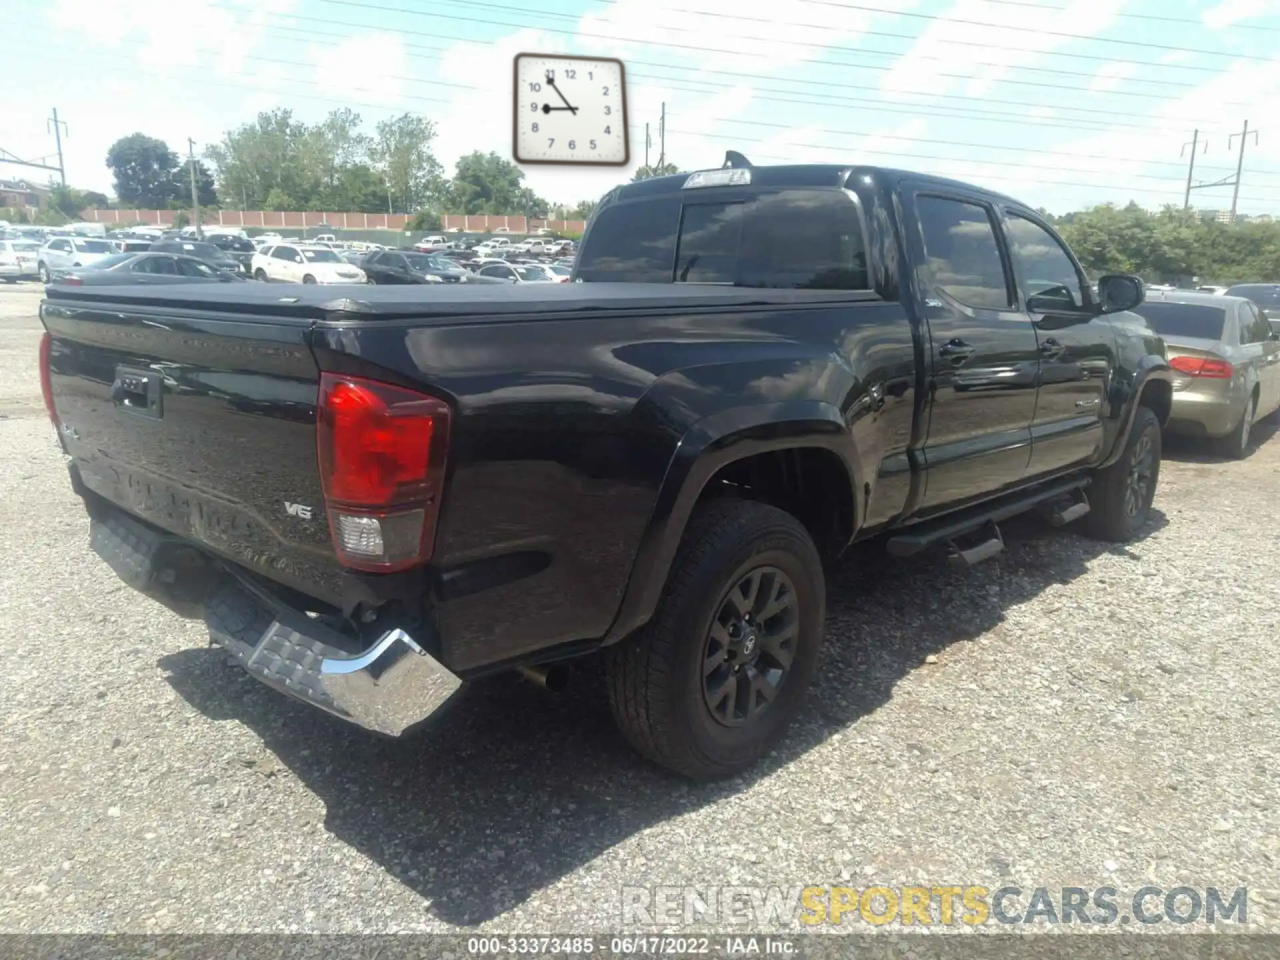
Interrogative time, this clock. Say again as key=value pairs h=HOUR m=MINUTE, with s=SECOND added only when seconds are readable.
h=8 m=54
